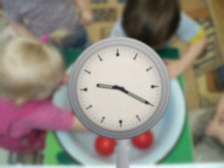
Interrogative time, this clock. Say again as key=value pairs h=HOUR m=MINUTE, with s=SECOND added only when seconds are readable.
h=9 m=20
